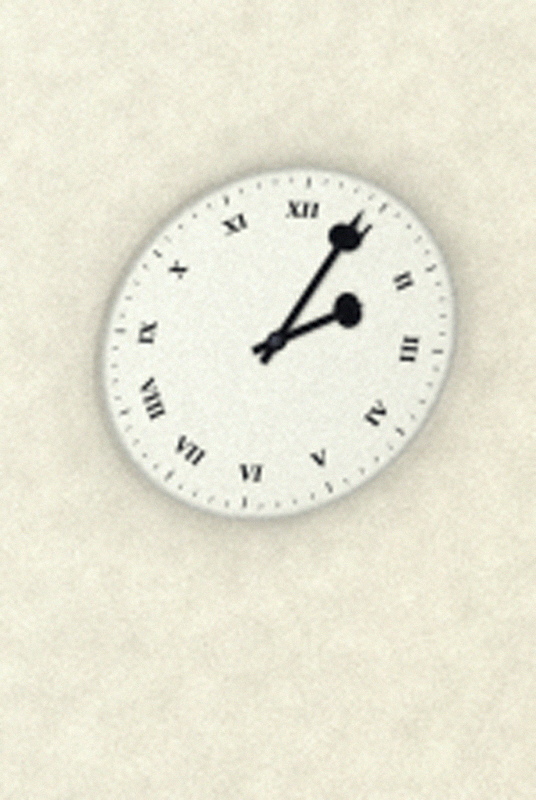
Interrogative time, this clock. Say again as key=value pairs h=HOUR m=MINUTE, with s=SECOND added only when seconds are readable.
h=2 m=4
